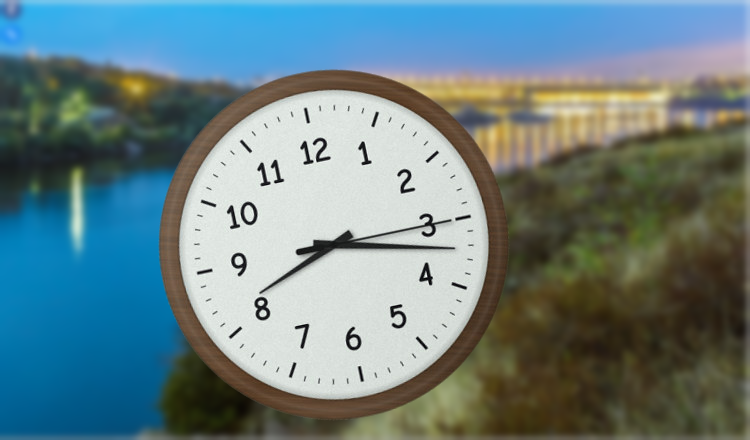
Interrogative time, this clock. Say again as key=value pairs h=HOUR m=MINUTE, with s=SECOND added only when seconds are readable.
h=8 m=17 s=15
